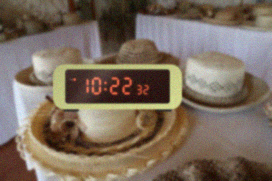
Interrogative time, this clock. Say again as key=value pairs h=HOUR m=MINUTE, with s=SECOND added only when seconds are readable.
h=10 m=22
